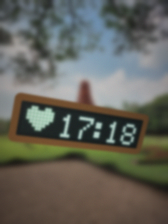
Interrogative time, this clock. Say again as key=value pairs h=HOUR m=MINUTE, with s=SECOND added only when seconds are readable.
h=17 m=18
